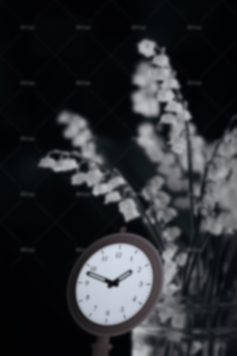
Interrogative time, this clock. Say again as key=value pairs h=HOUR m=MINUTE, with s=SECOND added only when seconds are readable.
h=1 m=48
